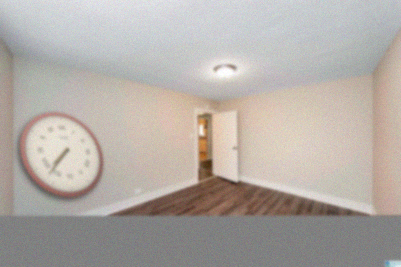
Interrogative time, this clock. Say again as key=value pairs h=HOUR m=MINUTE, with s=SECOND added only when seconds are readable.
h=7 m=37
